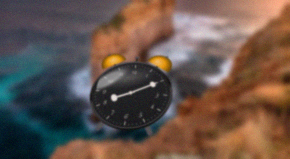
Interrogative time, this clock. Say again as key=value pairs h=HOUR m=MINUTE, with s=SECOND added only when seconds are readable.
h=8 m=10
